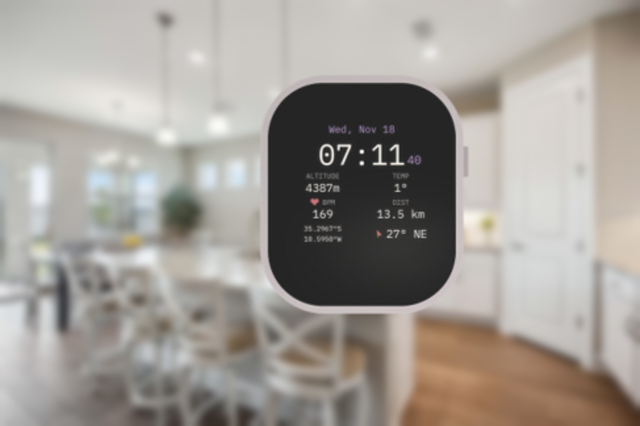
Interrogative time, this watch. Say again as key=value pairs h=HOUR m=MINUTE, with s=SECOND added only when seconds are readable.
h=7 m=11 s=40
